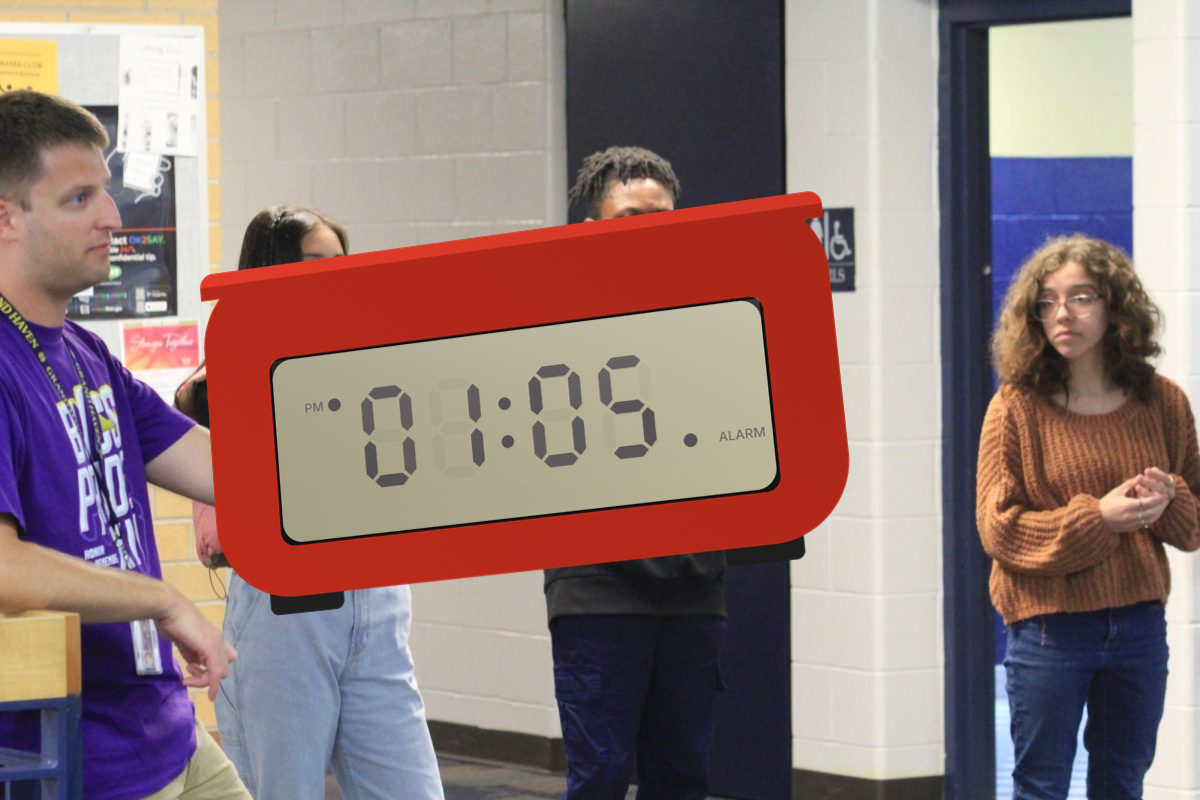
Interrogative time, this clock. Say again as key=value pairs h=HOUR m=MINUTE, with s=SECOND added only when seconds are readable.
h=1 m=5
